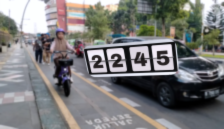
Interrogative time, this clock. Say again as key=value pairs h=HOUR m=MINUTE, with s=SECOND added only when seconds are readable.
h=22 m=45
